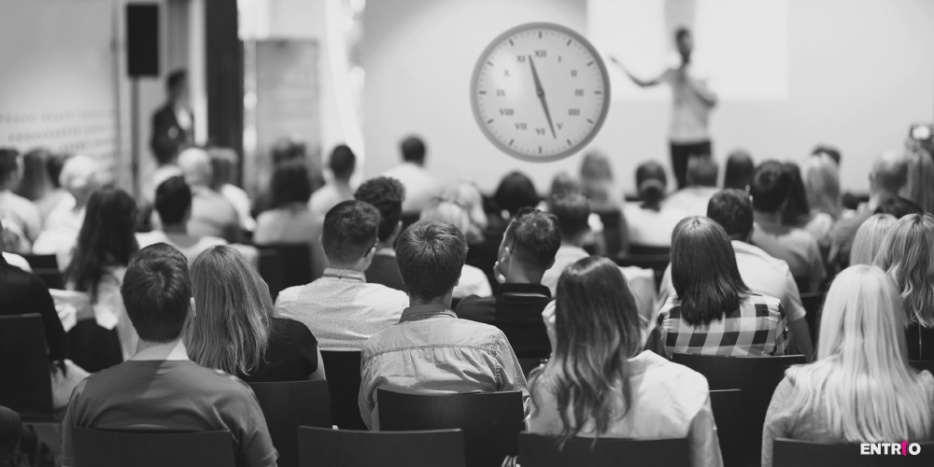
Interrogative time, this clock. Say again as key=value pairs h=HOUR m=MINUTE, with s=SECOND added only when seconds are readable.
h=11 m=27
